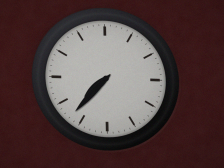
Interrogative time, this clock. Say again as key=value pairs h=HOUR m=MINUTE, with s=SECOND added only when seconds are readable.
h=7 m=37
